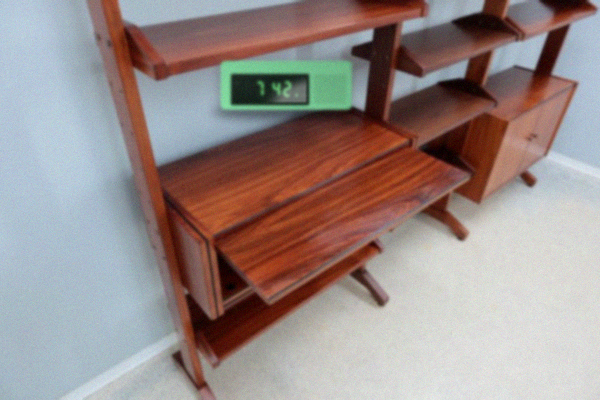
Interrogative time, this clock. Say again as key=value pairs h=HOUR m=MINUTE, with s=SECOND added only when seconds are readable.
h=7 m=42
